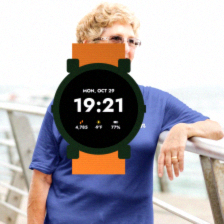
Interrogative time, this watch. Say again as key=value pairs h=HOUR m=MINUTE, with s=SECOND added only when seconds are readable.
h=19 m=21
